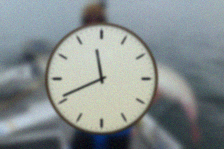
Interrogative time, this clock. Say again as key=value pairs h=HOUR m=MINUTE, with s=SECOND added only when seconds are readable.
h=11 m=41
